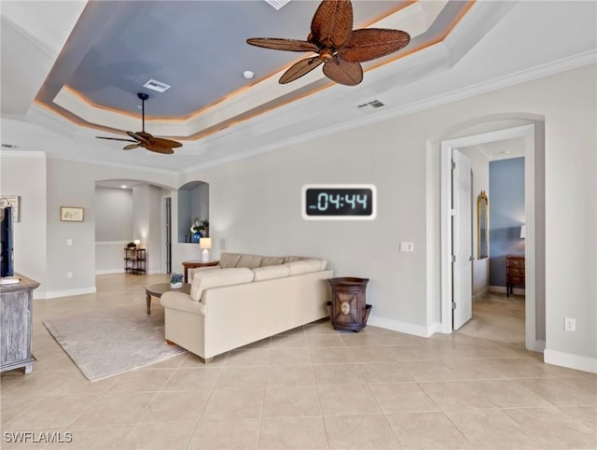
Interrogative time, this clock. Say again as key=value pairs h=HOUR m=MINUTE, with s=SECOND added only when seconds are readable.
h=4 m=44
